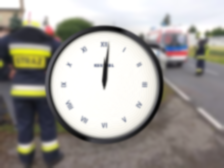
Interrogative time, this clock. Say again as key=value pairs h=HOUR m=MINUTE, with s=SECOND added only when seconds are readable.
h=12 m=1
